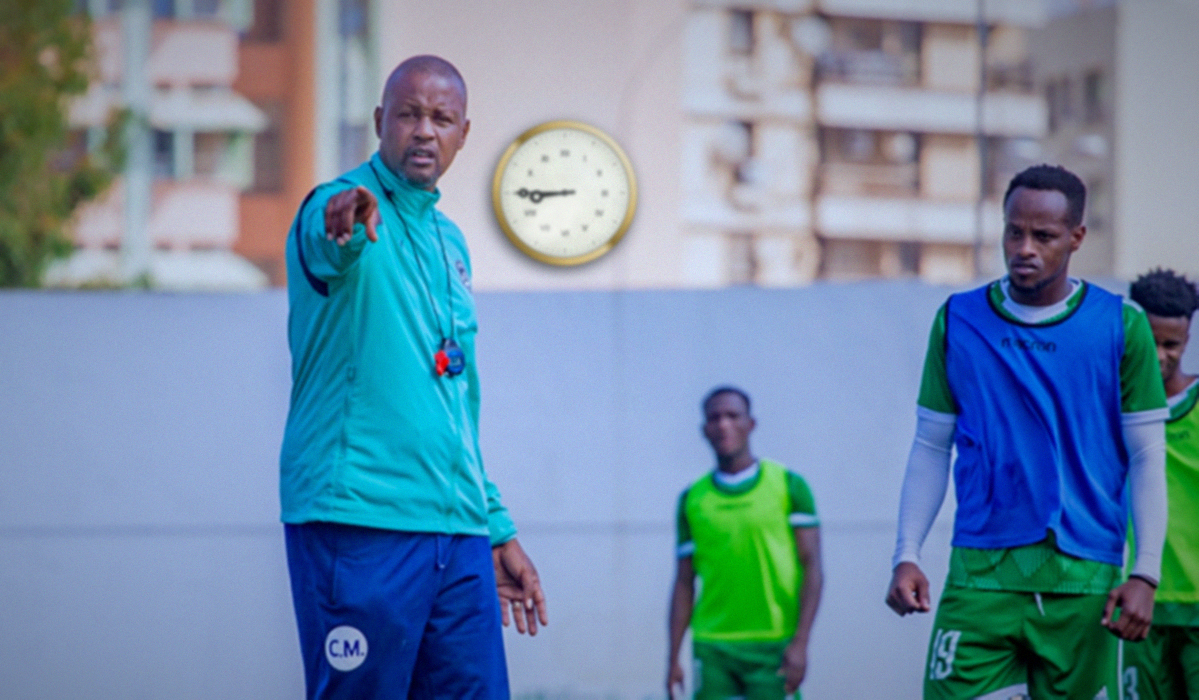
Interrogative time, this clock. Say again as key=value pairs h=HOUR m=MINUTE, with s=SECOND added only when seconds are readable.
h=8 m=45
